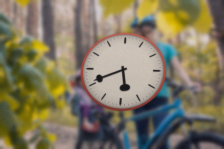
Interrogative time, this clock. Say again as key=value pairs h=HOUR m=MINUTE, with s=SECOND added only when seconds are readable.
h=5 m=41
